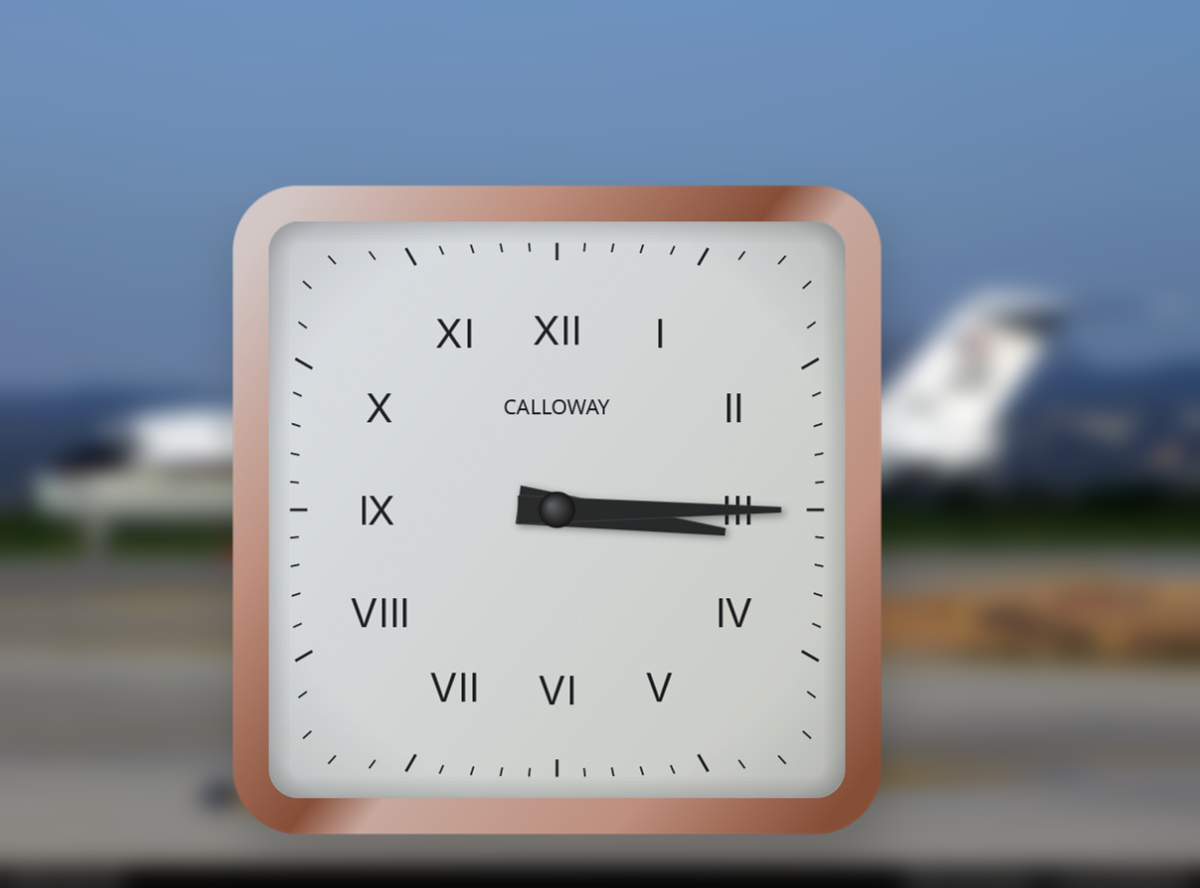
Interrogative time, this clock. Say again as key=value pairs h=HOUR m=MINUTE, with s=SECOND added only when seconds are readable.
h=3 m=15
